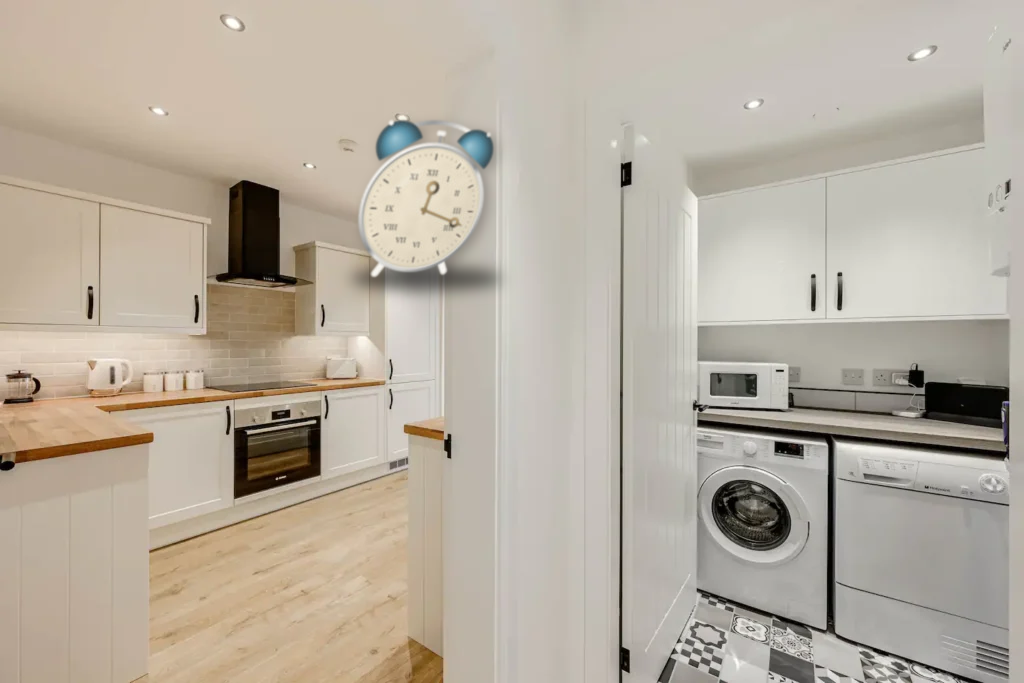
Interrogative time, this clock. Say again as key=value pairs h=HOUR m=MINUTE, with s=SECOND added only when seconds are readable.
h=12 m=18
